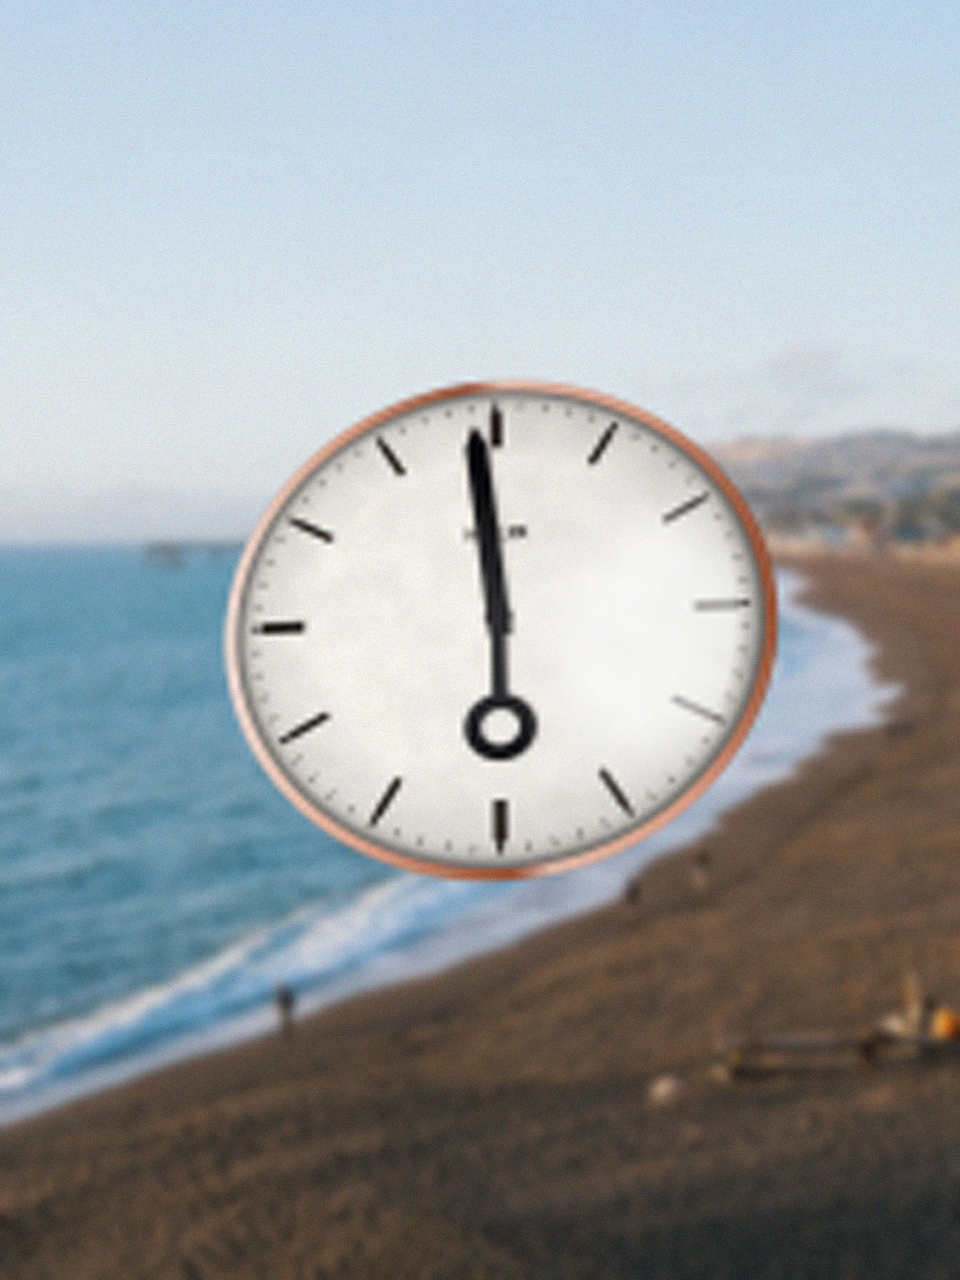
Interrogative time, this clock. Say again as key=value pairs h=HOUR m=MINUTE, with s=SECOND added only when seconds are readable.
h=5 m=59
